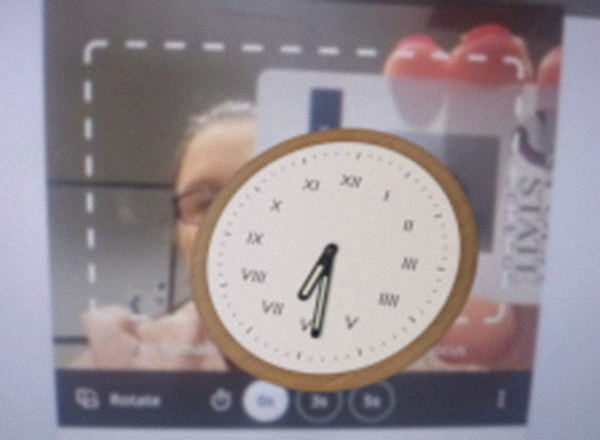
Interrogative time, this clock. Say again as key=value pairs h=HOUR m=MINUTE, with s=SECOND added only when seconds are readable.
h=6 m=29
